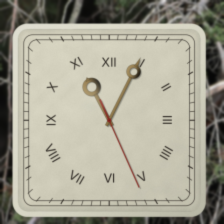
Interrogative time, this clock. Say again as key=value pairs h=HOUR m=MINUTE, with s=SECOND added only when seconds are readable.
h=11 m=4 s=26
